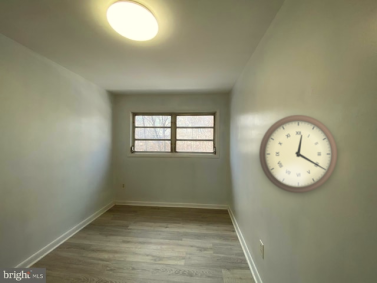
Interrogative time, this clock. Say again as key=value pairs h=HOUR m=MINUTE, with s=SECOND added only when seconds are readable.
h=12 m=20
